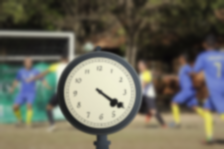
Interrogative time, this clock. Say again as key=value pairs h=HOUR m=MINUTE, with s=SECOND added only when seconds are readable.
h=4 m=21
